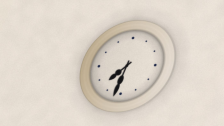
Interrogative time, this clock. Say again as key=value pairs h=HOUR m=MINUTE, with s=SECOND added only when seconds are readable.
h=7 m=32
